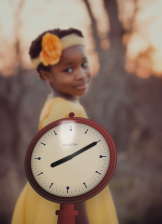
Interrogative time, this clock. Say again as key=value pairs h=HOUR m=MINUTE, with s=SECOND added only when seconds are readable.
h=8 m=10
